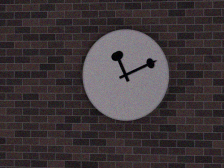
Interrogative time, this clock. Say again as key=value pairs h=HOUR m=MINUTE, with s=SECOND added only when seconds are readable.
h=11 m=11
